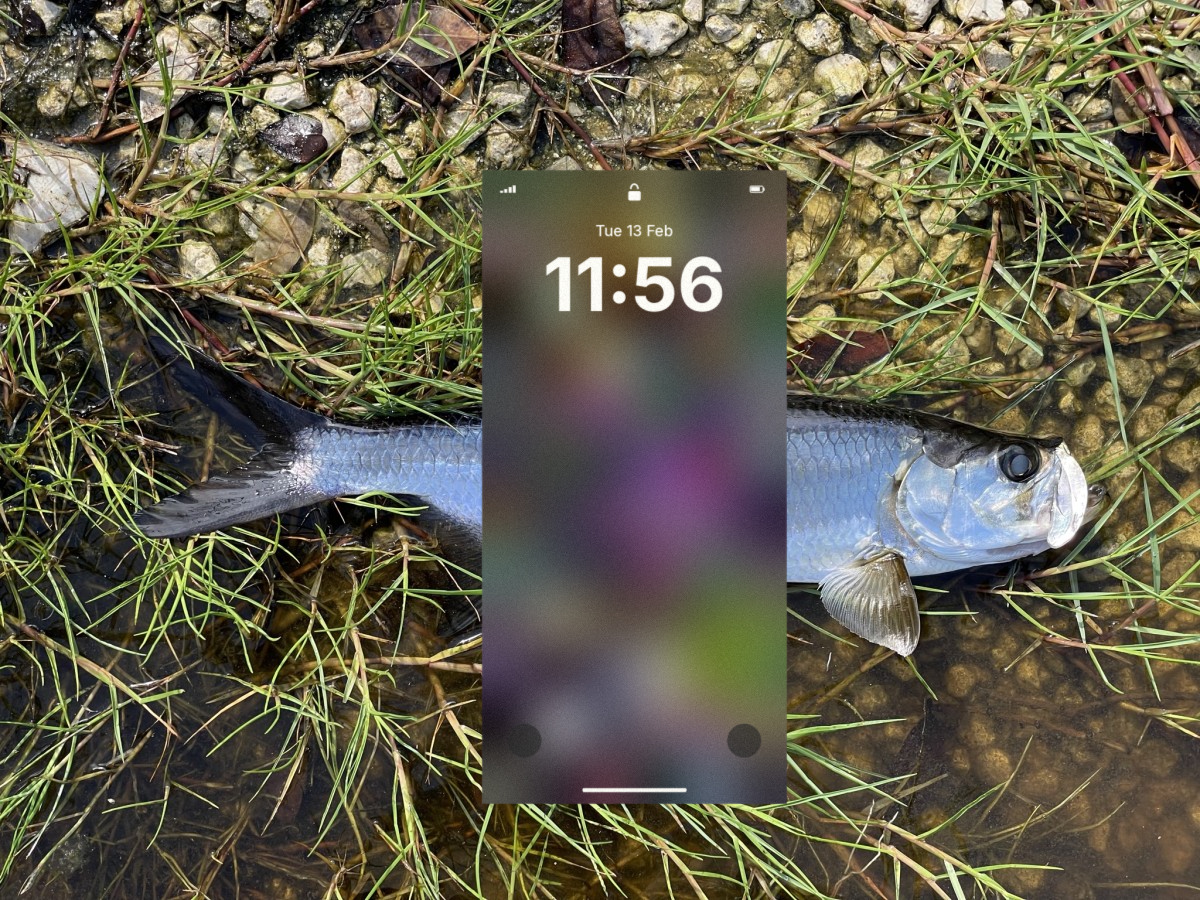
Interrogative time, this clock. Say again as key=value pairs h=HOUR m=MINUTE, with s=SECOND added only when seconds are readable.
h=11 m=56
